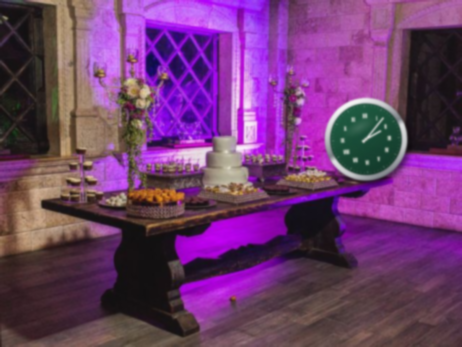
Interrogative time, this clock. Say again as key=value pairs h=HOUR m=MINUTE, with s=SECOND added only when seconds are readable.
h=2 m=7
